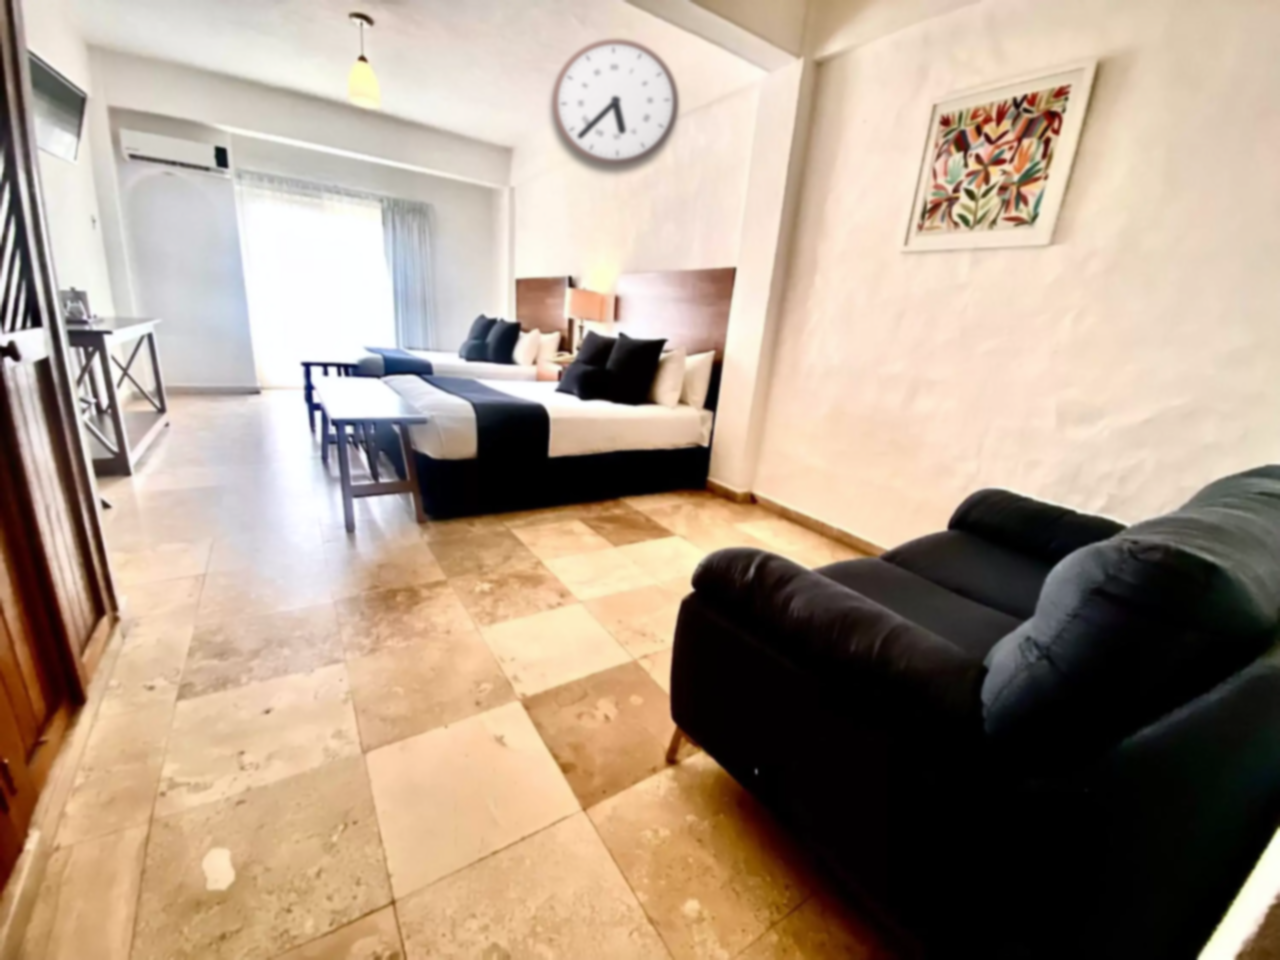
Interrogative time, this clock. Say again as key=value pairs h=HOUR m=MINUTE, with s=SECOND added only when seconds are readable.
h=5 m=38
